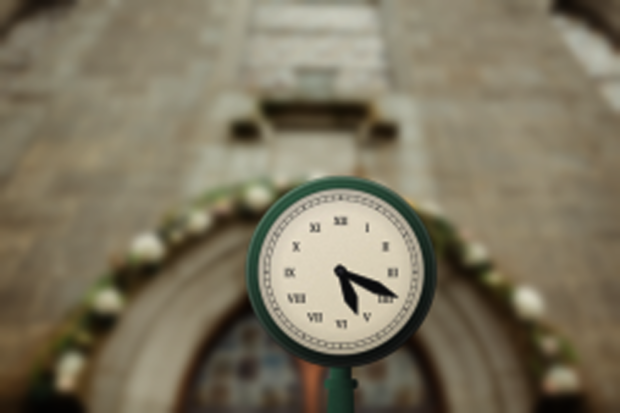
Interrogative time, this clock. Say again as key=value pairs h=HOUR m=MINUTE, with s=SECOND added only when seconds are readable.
h=5 m=19
